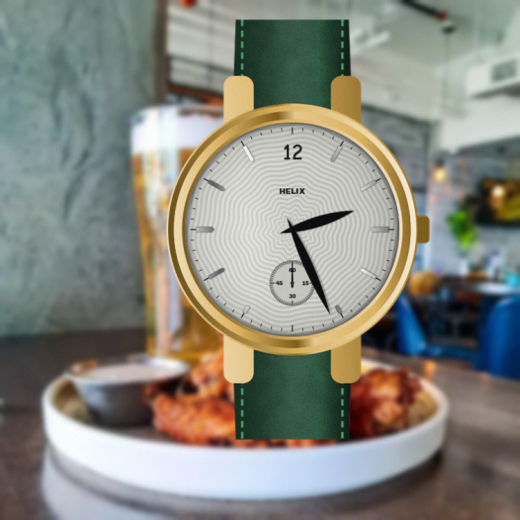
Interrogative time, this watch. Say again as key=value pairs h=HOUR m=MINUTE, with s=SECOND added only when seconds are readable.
h=2 m=26
